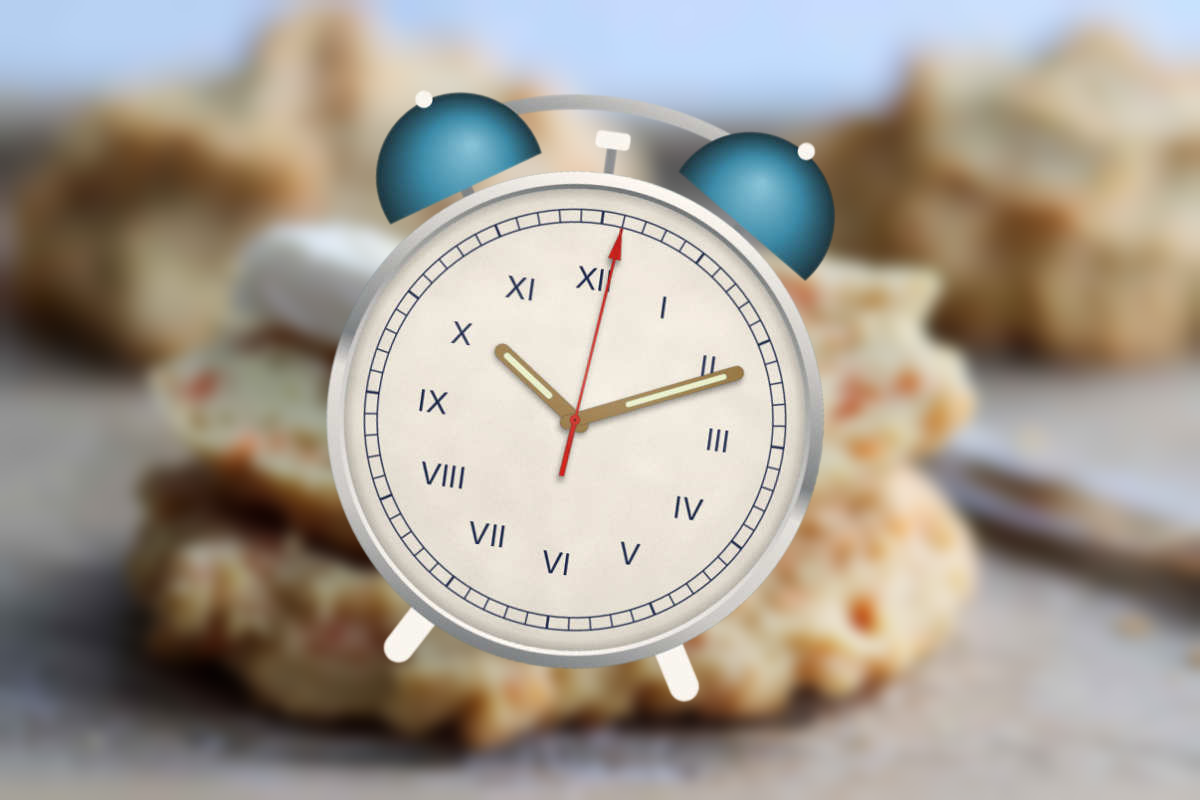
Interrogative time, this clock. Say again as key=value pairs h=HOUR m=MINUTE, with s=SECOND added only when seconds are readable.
h=10 m=11 s=1
